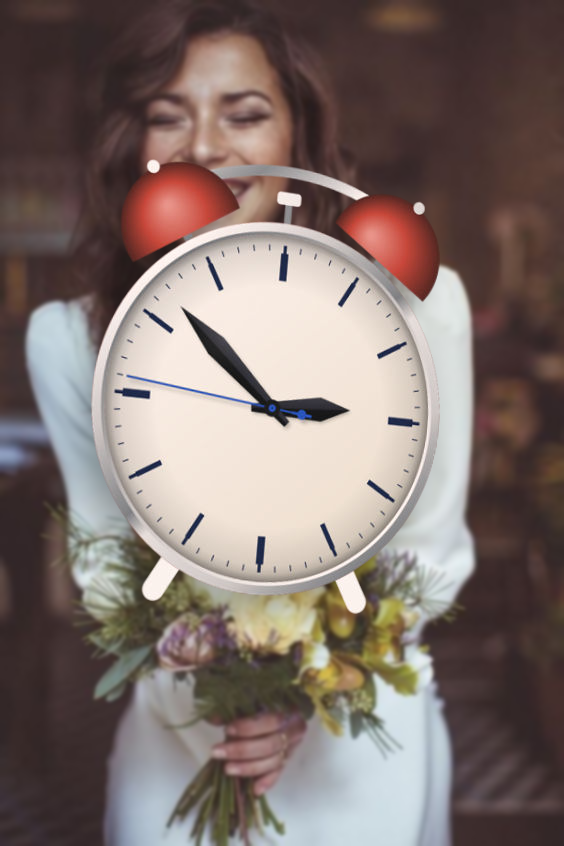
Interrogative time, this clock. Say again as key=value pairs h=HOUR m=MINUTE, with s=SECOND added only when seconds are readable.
h=2 m=51 s=46
